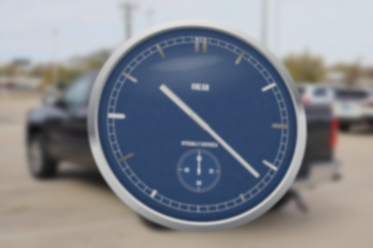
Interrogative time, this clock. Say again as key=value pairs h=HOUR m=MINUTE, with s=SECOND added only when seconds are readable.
h=10 m=22
